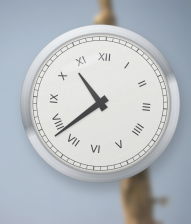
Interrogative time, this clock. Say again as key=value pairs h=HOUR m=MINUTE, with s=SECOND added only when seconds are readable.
h=10 m=38
